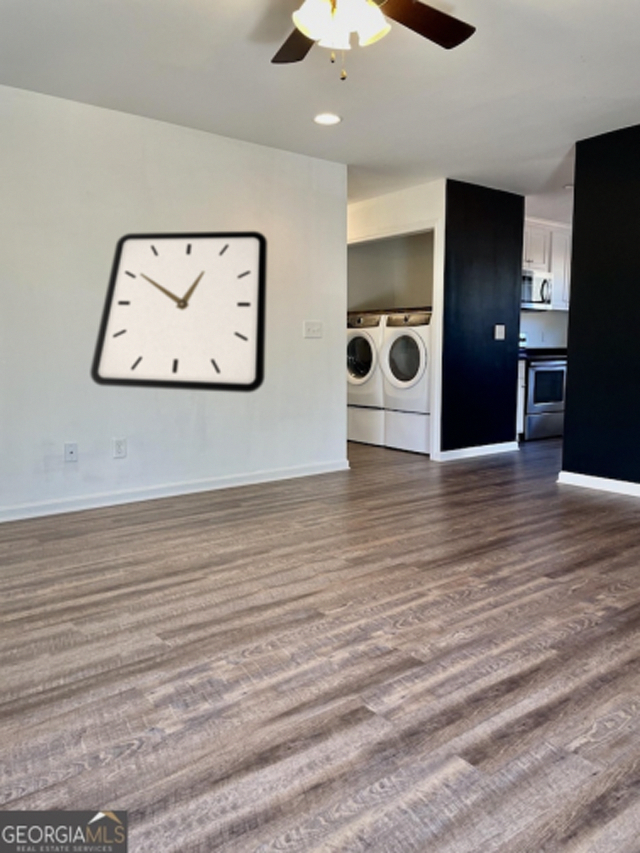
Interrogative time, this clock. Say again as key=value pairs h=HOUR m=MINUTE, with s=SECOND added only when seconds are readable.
h=12 m=51
